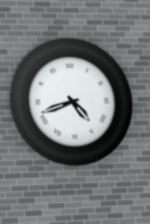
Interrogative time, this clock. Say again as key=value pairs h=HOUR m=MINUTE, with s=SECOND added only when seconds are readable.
h=4 m=42
